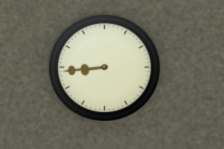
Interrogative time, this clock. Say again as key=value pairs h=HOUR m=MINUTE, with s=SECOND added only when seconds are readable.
h=8 m=44
